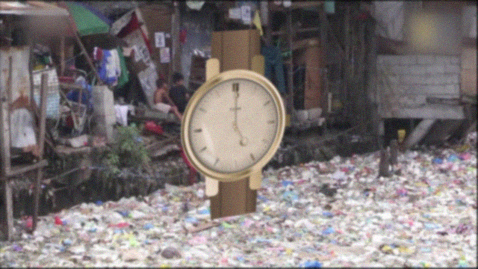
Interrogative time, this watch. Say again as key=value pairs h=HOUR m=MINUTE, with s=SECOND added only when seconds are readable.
h=5 m=0
